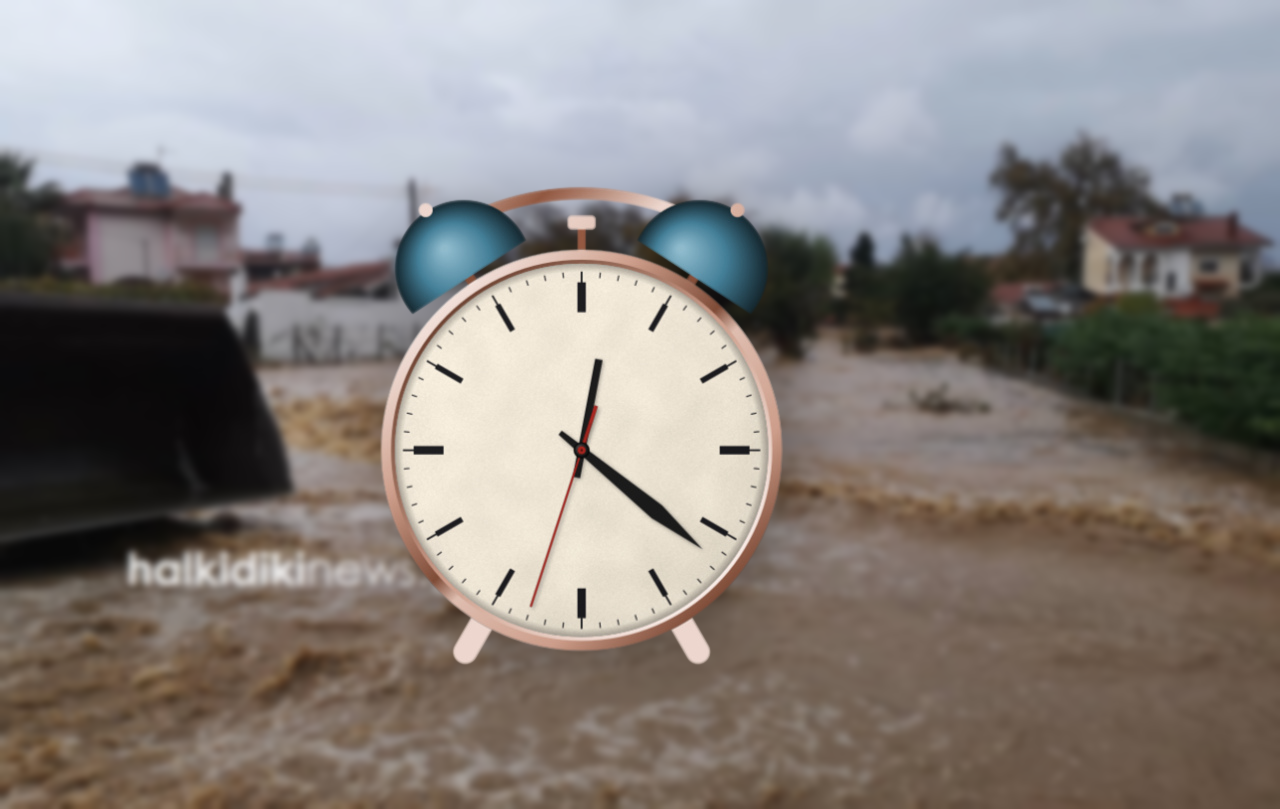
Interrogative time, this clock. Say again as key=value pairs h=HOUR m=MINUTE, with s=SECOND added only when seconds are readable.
h=12 m=21 s=33
